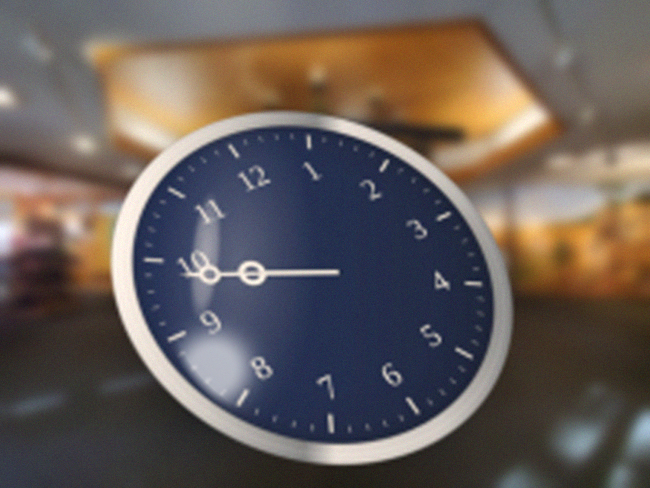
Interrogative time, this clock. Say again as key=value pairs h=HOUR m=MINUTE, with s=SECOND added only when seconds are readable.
h=9 m=49
